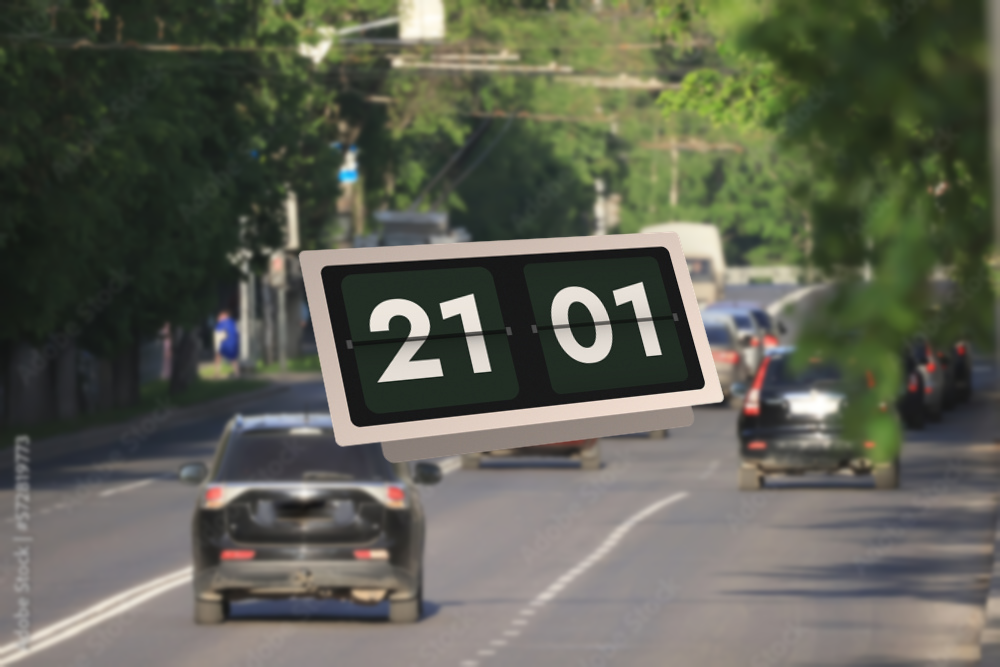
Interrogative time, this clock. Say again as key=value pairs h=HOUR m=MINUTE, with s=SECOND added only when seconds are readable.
h=21 m=1
